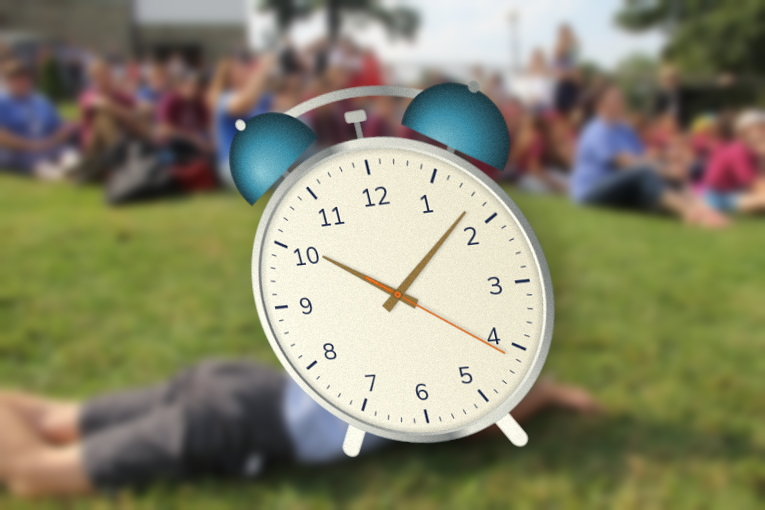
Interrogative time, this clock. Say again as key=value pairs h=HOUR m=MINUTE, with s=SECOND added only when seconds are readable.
h=10 m=8 s=21
